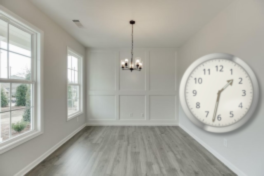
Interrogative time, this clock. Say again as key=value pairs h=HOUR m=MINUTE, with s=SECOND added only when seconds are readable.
h=1 m=32
